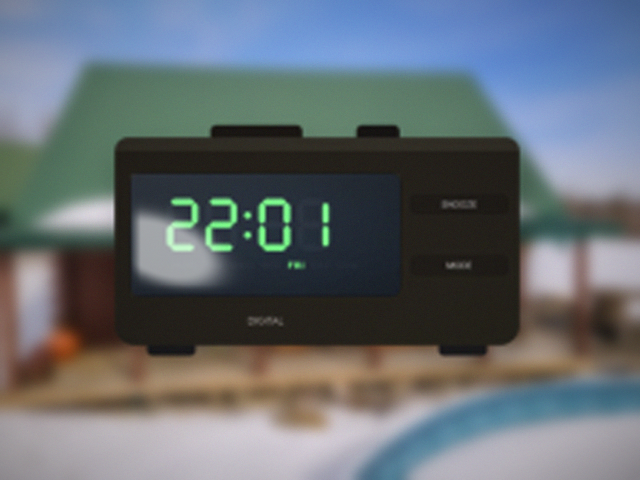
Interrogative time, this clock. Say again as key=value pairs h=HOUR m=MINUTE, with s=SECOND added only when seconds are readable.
h=22 m=1
